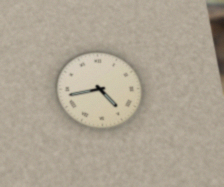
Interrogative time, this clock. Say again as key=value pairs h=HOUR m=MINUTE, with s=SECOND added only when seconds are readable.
h=4 m=43
